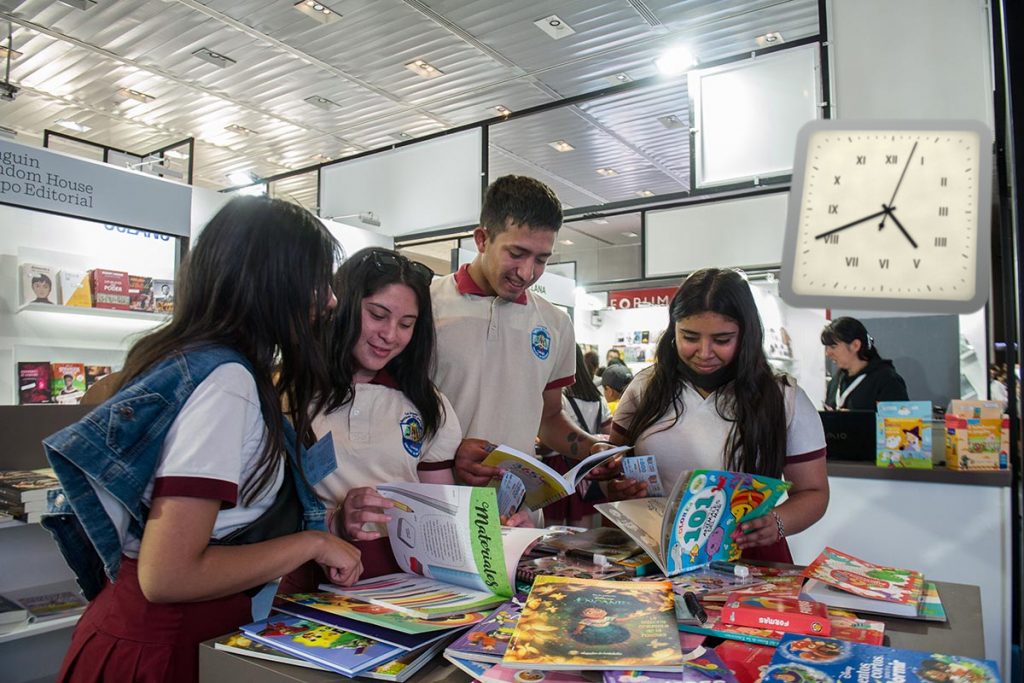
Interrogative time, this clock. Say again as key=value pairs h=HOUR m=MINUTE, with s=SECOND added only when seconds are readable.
h=4 m=41 s=3
